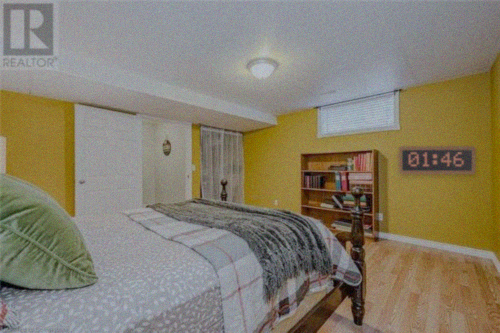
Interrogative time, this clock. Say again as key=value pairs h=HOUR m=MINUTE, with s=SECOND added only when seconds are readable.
h=1 m=46
